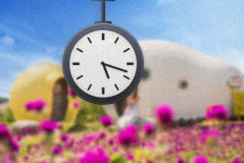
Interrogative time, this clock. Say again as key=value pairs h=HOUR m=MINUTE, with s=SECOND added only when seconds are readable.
h=5 m=18
